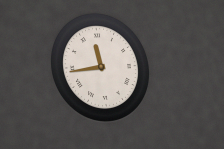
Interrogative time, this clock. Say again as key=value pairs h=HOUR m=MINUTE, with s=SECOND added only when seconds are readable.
h=11 m=44
